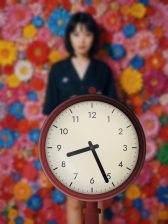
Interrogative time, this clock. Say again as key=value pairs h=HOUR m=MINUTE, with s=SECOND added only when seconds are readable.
h=8 m=26
